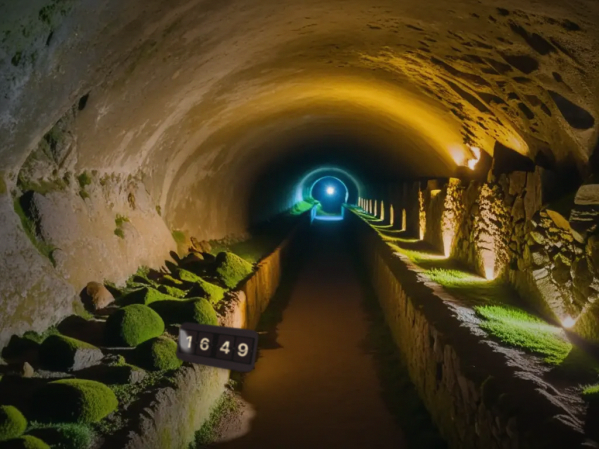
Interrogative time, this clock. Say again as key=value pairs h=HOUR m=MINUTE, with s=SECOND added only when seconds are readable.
h=16 m=49
